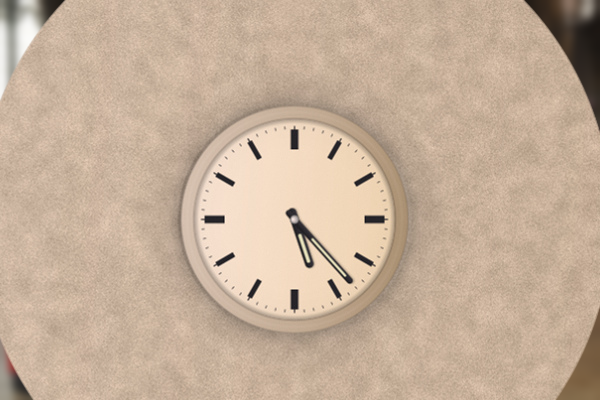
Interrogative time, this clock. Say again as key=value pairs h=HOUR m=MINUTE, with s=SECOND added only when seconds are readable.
h=5 m=23
